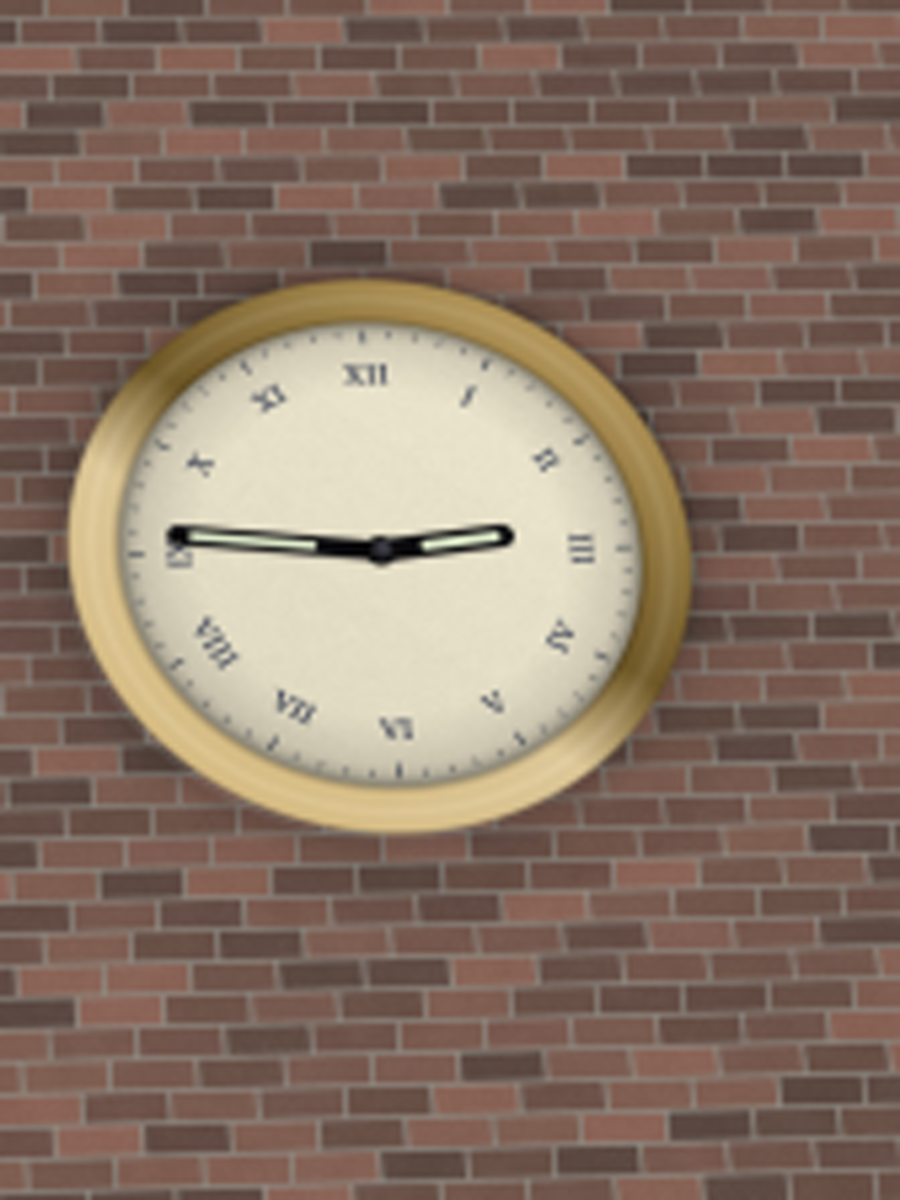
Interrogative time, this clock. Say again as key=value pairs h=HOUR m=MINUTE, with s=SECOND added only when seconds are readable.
h=2 m=46
